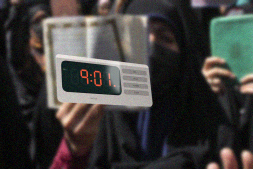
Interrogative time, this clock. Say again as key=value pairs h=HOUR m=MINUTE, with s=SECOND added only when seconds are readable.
h=9 m=1
